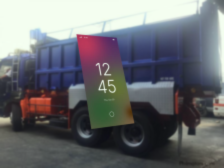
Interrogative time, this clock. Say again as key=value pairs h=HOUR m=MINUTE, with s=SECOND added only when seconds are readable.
h=12 m=45
